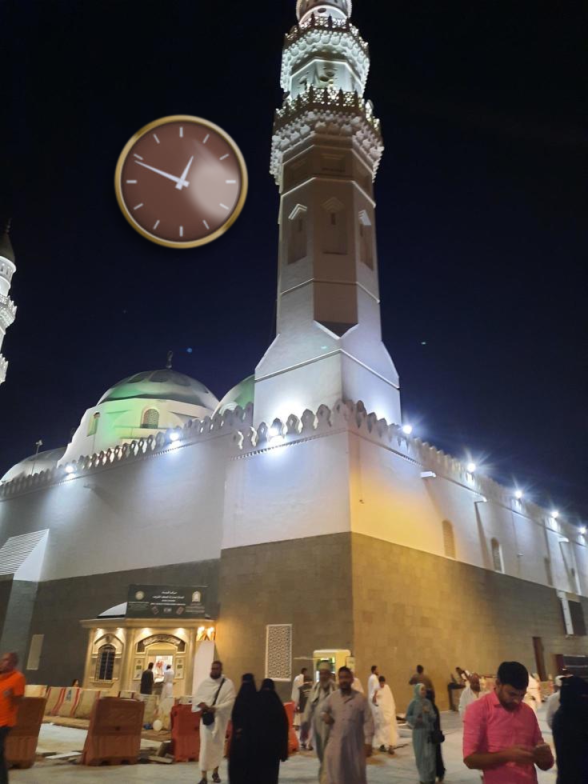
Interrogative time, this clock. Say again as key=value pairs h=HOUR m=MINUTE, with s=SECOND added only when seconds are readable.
h=12 m=49
